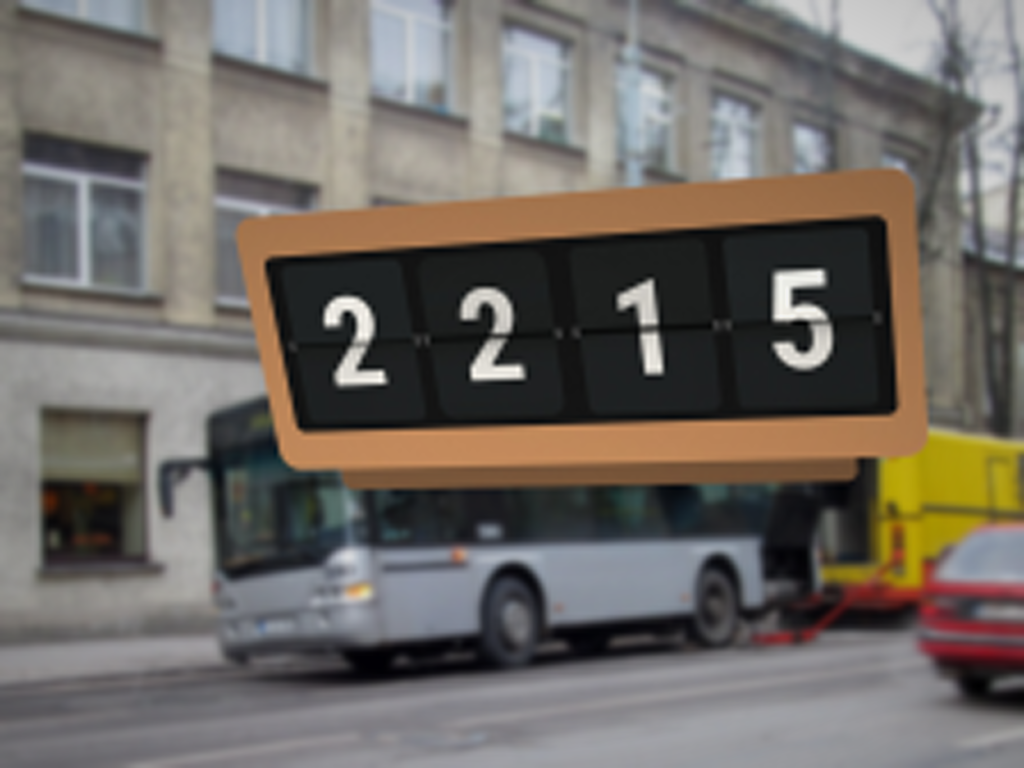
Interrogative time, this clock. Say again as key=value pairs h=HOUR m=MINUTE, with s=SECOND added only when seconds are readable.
h=22 m=15
